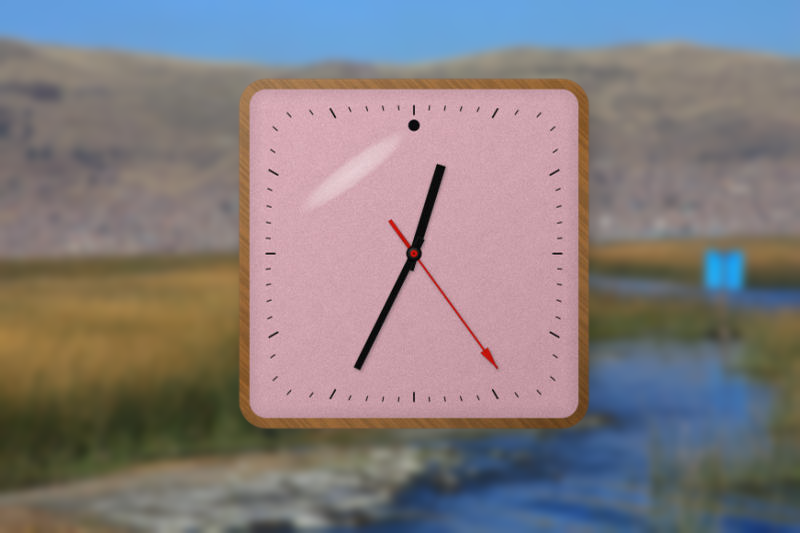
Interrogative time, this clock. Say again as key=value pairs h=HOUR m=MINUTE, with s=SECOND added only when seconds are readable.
h=12 m=34 s=24
